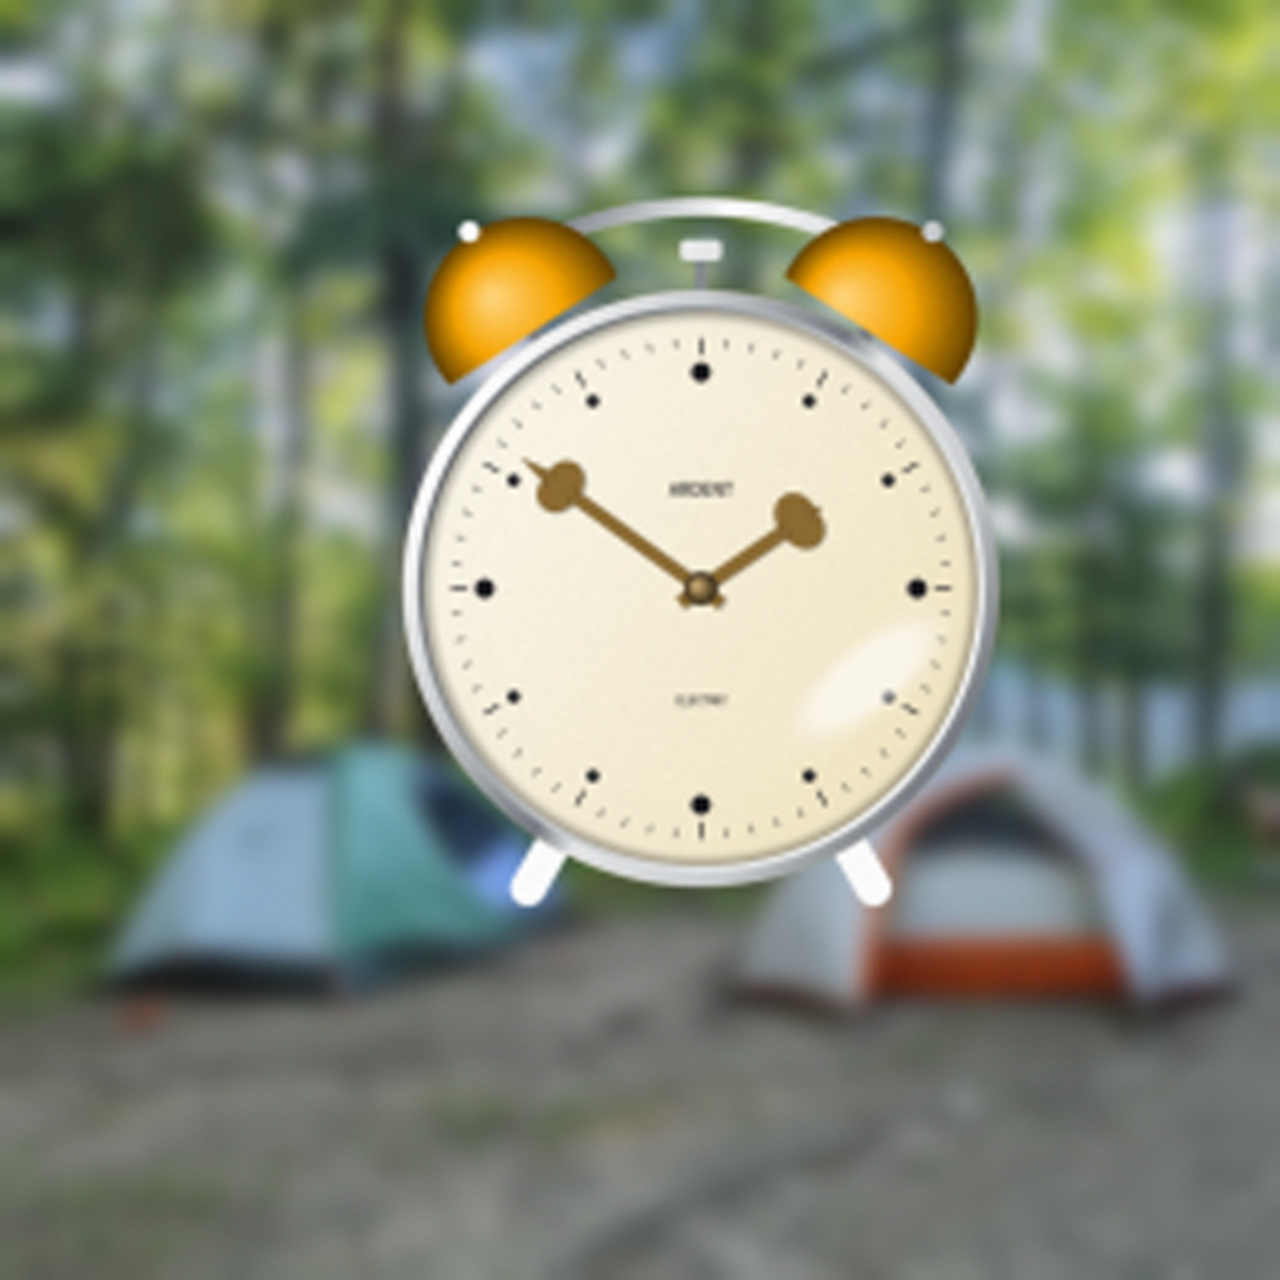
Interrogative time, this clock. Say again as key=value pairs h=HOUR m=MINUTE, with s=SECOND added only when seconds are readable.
h=1 m=51
